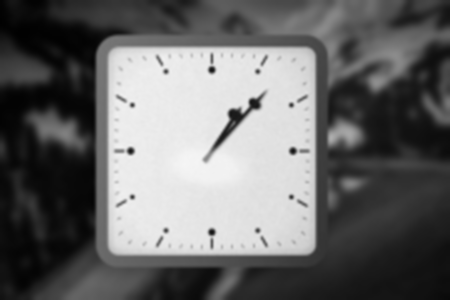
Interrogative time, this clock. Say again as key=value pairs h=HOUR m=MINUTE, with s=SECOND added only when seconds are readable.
h=1 m=7
